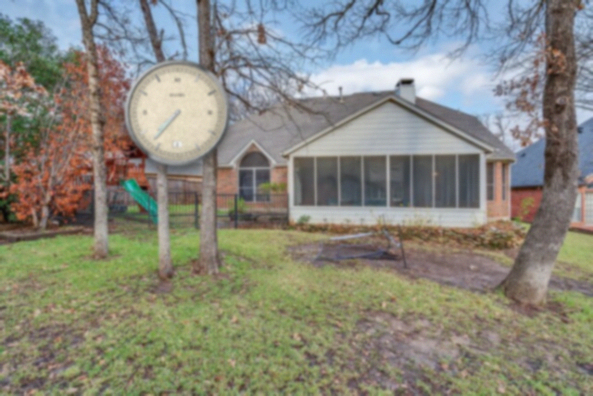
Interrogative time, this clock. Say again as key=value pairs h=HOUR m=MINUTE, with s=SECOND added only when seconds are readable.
h=7 m=37
